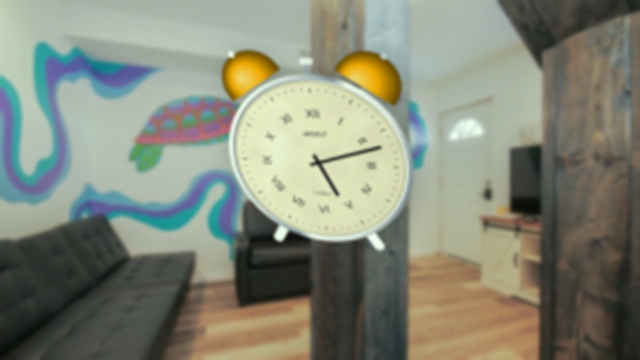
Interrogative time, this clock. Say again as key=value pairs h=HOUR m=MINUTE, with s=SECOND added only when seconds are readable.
h=5 m=12
